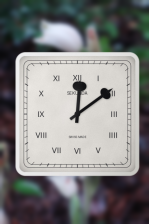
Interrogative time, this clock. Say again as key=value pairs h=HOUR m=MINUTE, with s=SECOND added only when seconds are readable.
h=12 m=9
